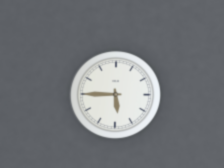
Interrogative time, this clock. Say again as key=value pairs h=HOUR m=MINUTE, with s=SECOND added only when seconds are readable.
h=5 m=45
